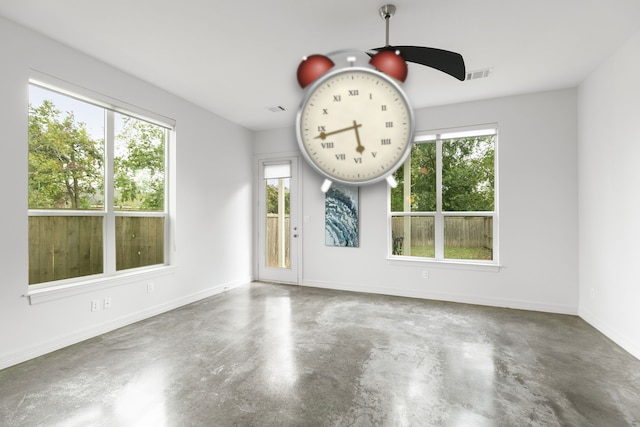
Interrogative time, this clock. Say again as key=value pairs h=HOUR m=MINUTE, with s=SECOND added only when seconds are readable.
h=5 m=43
